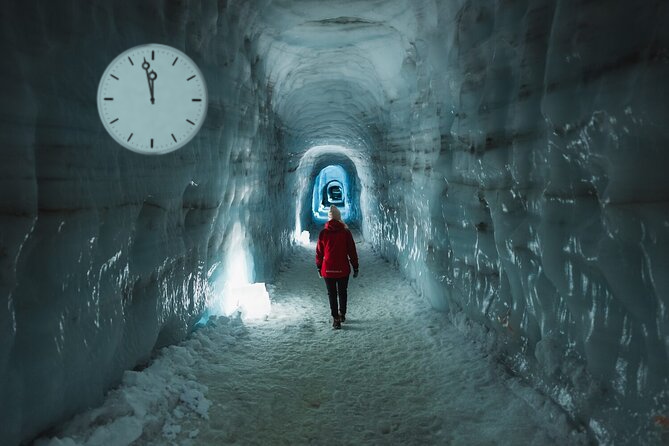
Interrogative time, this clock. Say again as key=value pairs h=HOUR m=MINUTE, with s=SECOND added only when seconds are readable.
h=11 m=58
